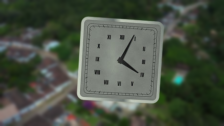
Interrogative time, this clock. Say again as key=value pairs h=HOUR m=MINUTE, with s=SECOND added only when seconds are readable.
h=4 m=4
